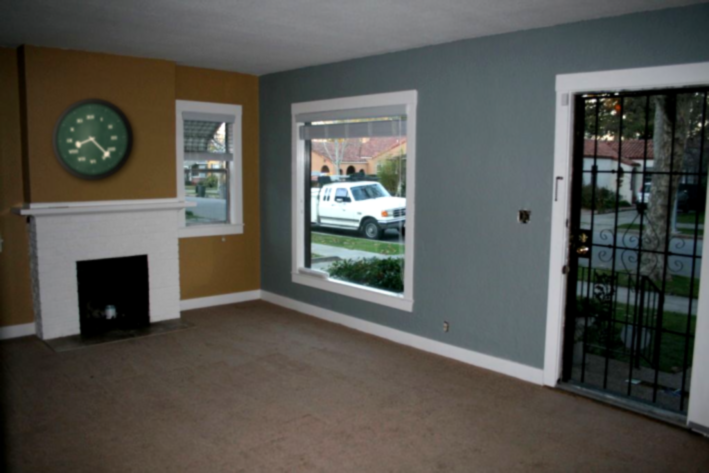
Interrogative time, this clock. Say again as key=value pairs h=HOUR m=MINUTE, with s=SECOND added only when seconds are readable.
h=8 m=23
